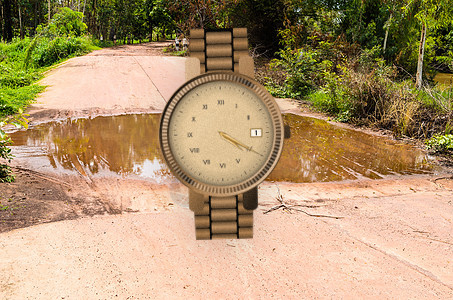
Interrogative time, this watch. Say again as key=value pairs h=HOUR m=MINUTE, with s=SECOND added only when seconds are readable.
h=4 m=20
